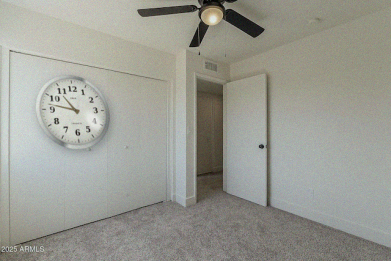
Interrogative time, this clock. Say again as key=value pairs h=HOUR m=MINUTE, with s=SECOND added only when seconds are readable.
h=10 m=47
